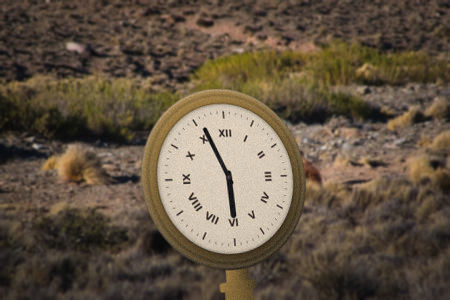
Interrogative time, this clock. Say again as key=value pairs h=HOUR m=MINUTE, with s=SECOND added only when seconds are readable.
h=5 m=56
